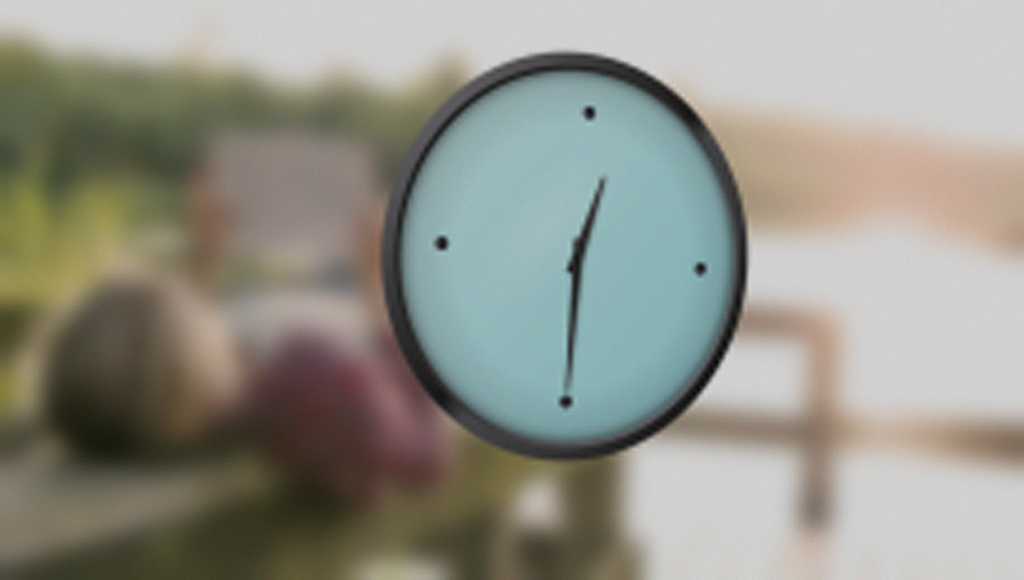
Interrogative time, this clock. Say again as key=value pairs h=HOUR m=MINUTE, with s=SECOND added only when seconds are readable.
h=12 m=30
